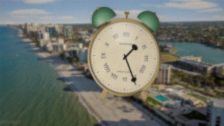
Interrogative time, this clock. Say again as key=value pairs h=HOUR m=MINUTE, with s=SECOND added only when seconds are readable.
h=1 m=26
